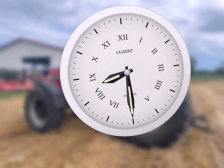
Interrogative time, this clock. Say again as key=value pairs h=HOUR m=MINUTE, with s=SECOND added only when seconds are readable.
h=8 m=30
